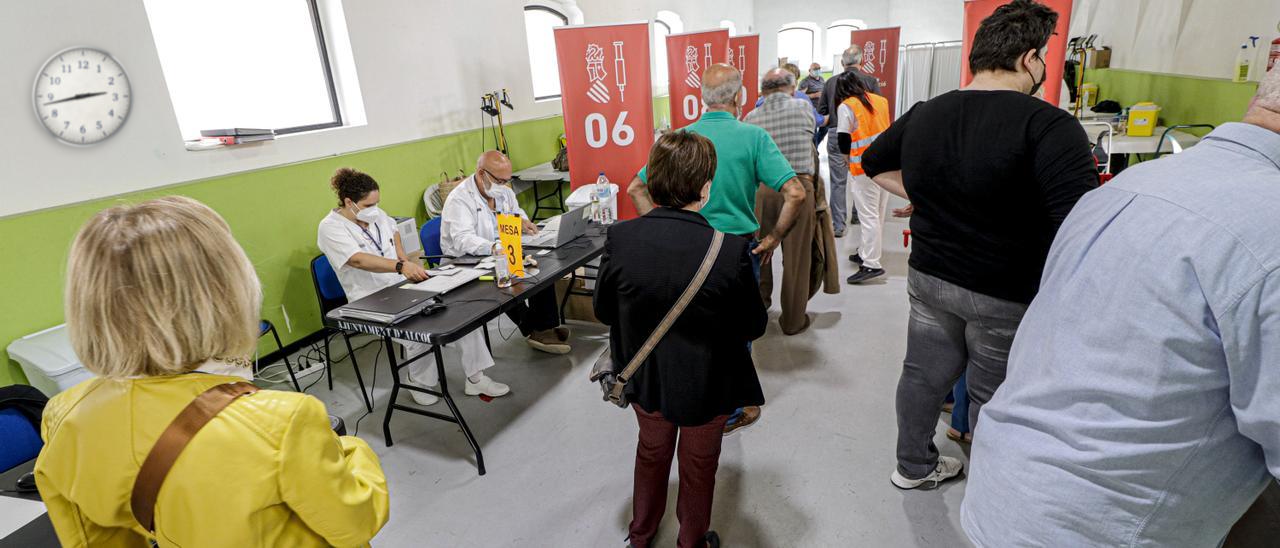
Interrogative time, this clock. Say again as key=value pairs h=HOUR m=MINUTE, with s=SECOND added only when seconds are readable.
h=2 m=43
